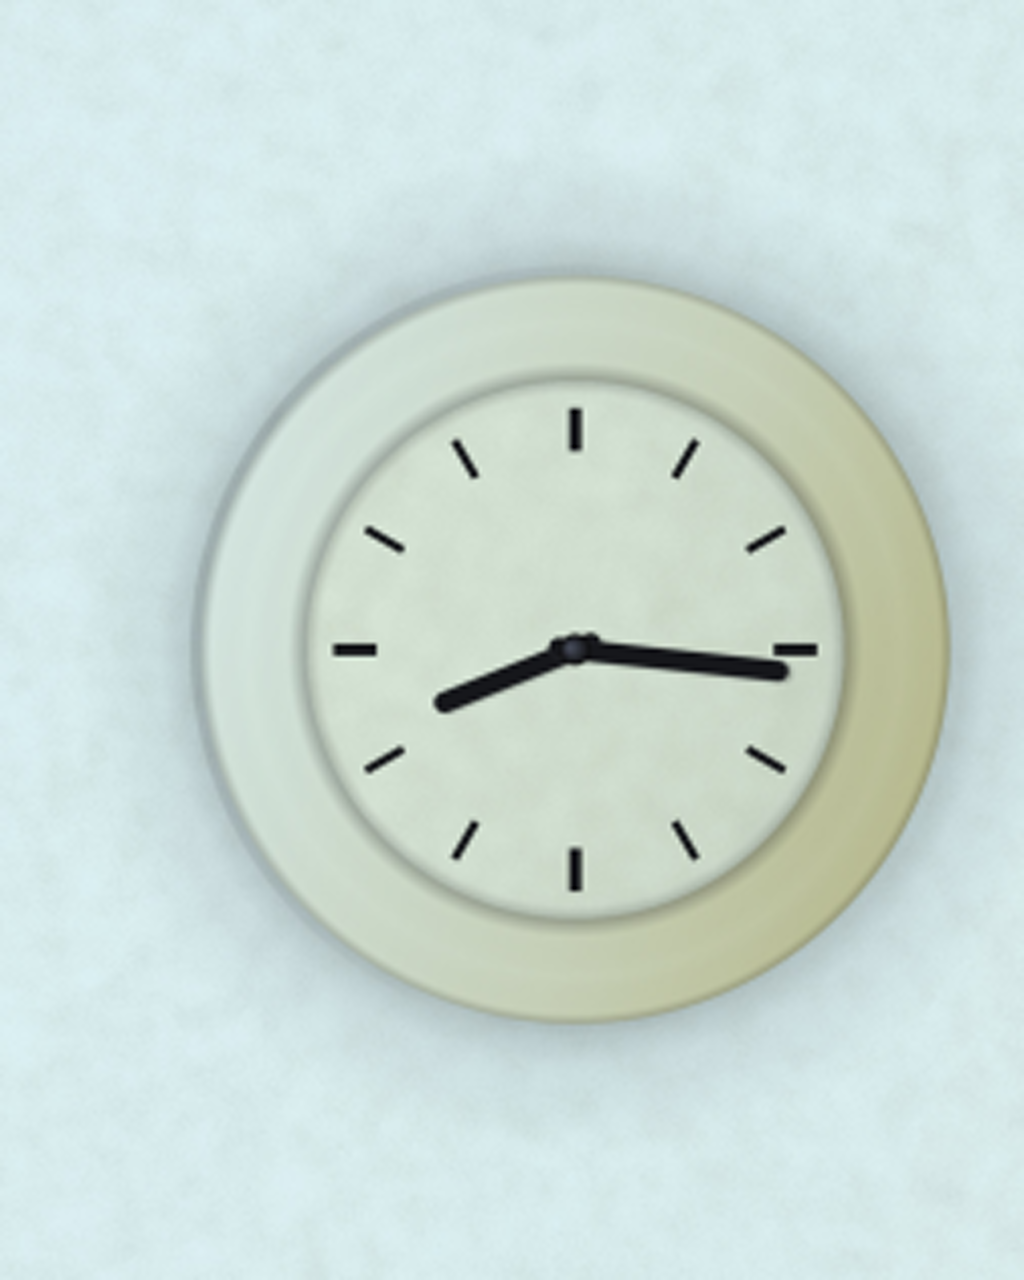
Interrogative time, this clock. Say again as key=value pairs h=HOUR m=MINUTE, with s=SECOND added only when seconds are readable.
h=8 m=16
